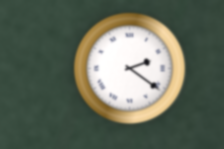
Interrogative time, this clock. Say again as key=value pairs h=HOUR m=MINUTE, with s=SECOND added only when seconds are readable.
h=2 m=21
